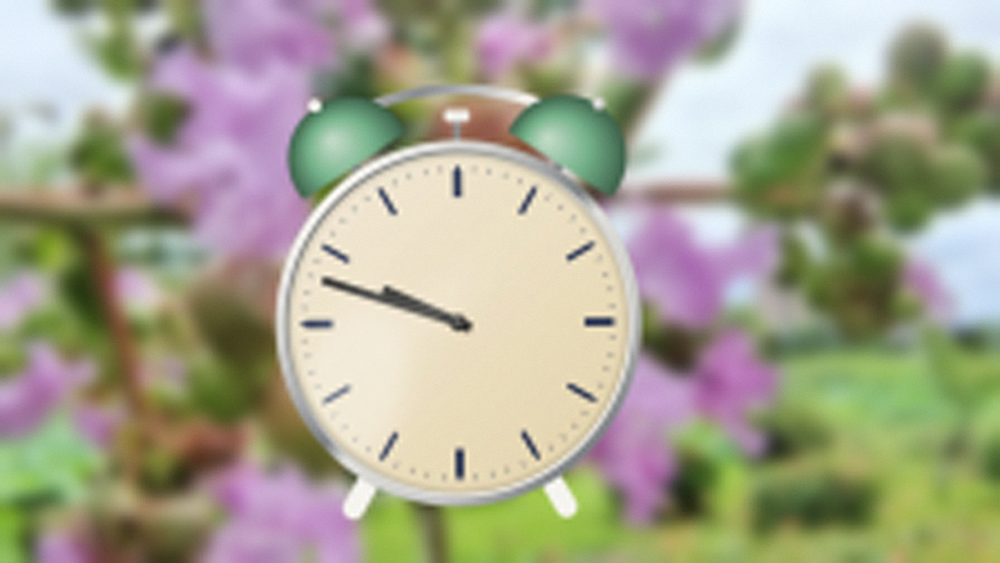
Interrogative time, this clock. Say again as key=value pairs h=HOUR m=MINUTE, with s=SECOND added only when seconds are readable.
h=9 m=48
